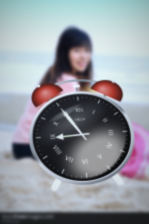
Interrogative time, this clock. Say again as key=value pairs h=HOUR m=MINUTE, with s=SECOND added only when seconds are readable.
h=8 m=55
